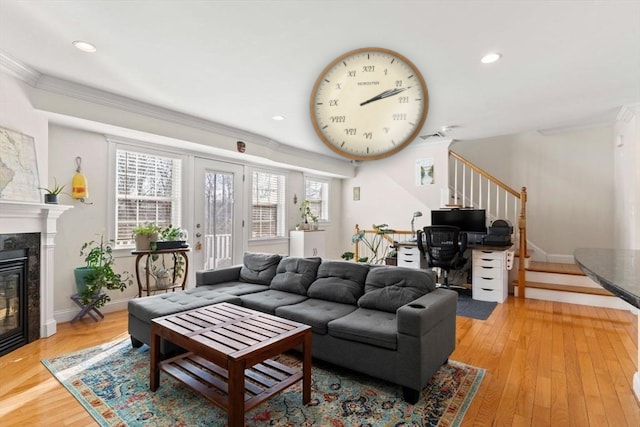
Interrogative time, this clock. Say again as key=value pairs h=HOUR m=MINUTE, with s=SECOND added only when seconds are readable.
h=2 m=12
